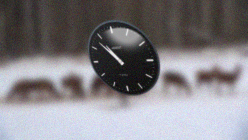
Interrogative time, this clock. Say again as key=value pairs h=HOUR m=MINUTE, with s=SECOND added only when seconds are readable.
h=10 m=53
